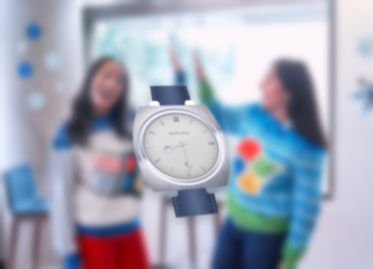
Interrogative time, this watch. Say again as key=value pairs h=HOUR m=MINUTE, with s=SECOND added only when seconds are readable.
h=8 m=29
